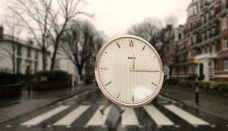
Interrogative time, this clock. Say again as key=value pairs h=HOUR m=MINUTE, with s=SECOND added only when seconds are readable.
h=12 m=15
